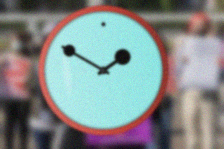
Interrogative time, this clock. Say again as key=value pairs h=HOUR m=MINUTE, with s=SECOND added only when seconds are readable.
h=1 m=50
